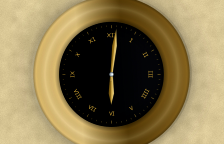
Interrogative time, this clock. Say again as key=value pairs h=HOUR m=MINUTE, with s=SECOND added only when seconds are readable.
h=6 m=1
